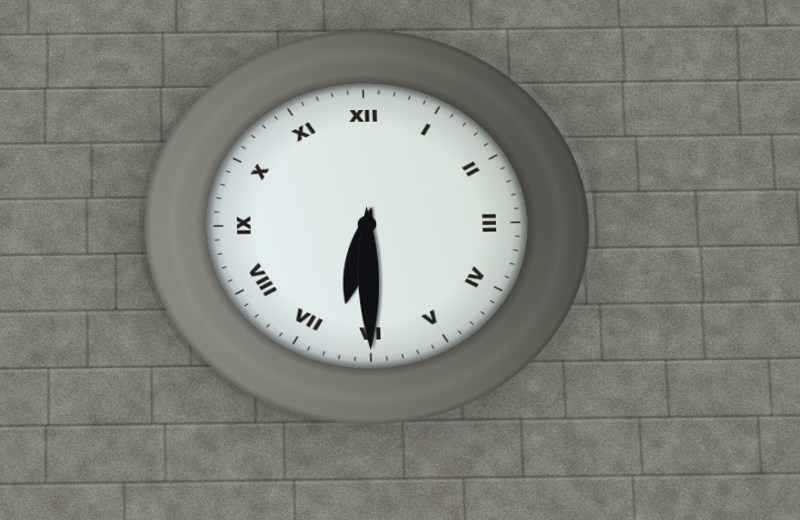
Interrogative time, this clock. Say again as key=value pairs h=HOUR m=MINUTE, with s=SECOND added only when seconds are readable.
h=6 m=30
